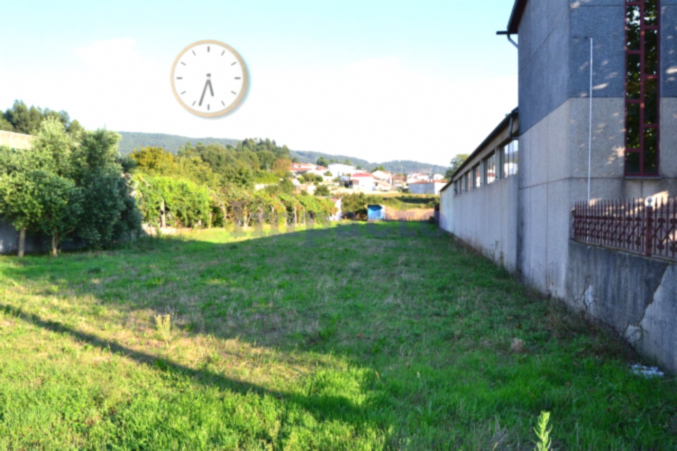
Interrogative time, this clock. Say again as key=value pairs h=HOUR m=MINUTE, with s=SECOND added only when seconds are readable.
h=5 m=33
